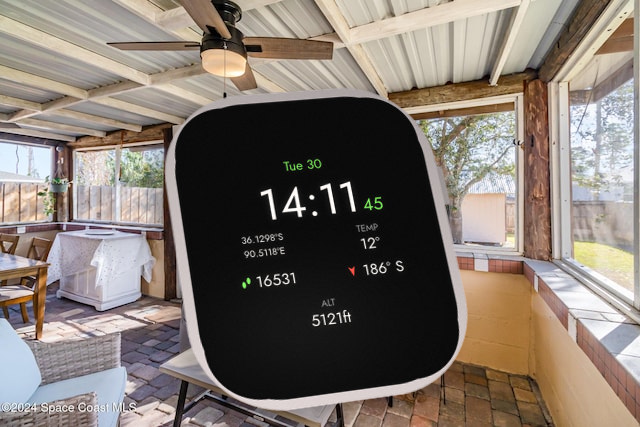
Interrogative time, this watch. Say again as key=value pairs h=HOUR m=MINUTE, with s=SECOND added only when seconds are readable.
h=14 m=11 s=45
